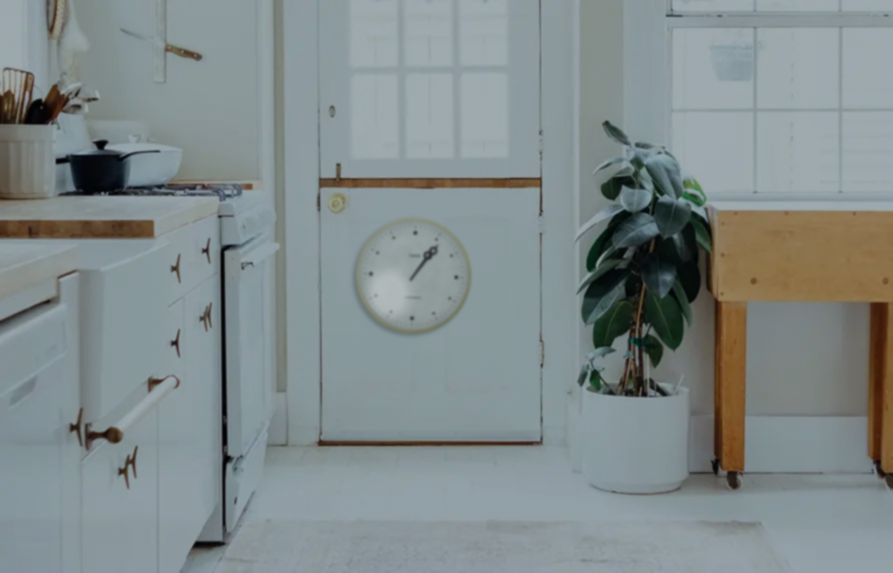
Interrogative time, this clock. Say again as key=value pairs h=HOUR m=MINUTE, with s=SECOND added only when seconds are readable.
h=1 m=6
